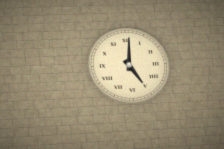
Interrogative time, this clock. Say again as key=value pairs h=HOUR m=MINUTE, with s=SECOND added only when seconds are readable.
h=5 m=1
